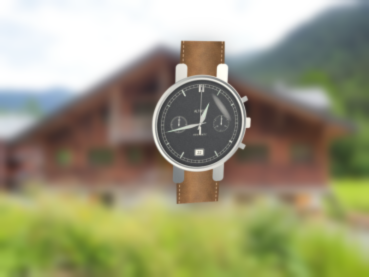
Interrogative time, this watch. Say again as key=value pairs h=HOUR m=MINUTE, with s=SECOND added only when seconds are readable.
h=12 m=43
